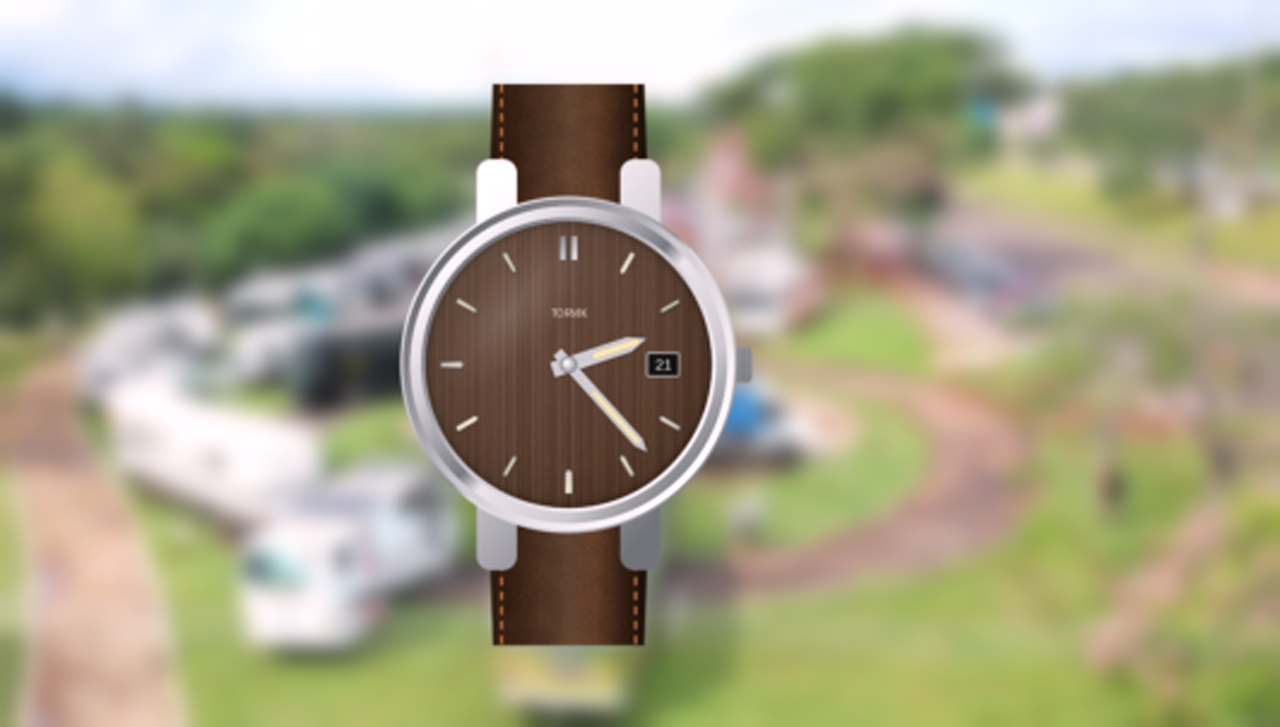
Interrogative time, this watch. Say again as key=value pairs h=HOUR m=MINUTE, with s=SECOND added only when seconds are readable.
h=2 m=23
